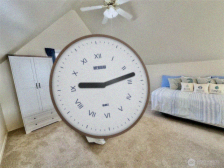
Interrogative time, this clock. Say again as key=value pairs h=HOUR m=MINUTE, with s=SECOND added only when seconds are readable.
h=9 m=13
